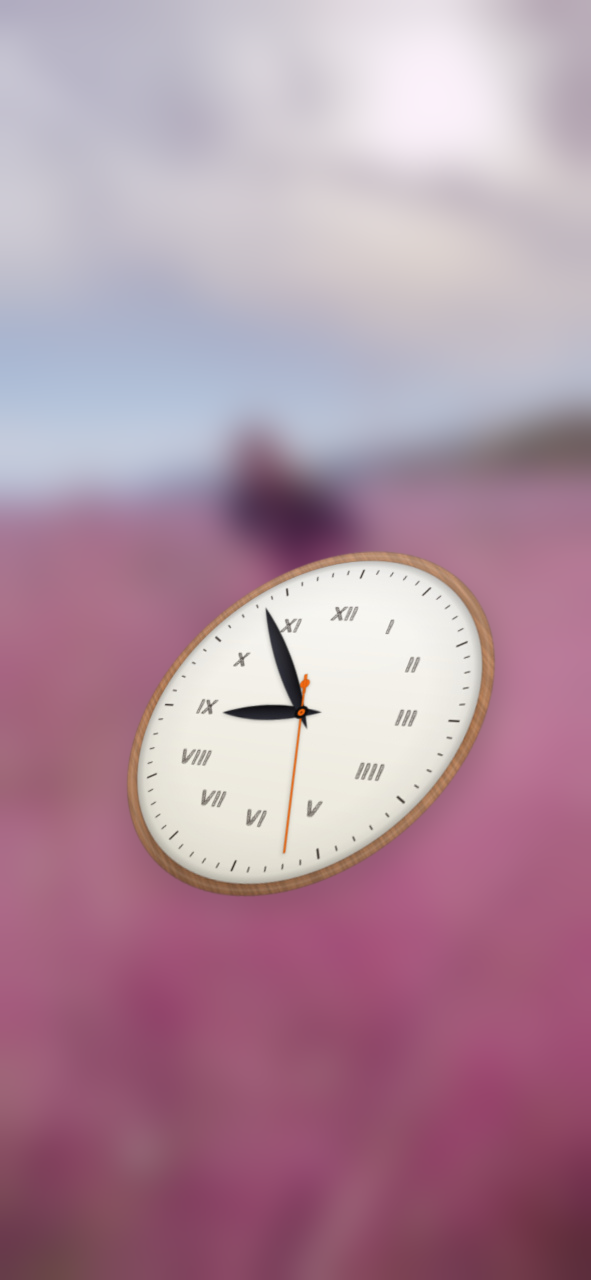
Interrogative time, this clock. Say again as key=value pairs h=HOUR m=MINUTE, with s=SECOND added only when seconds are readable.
h=8 m=53 s=27
